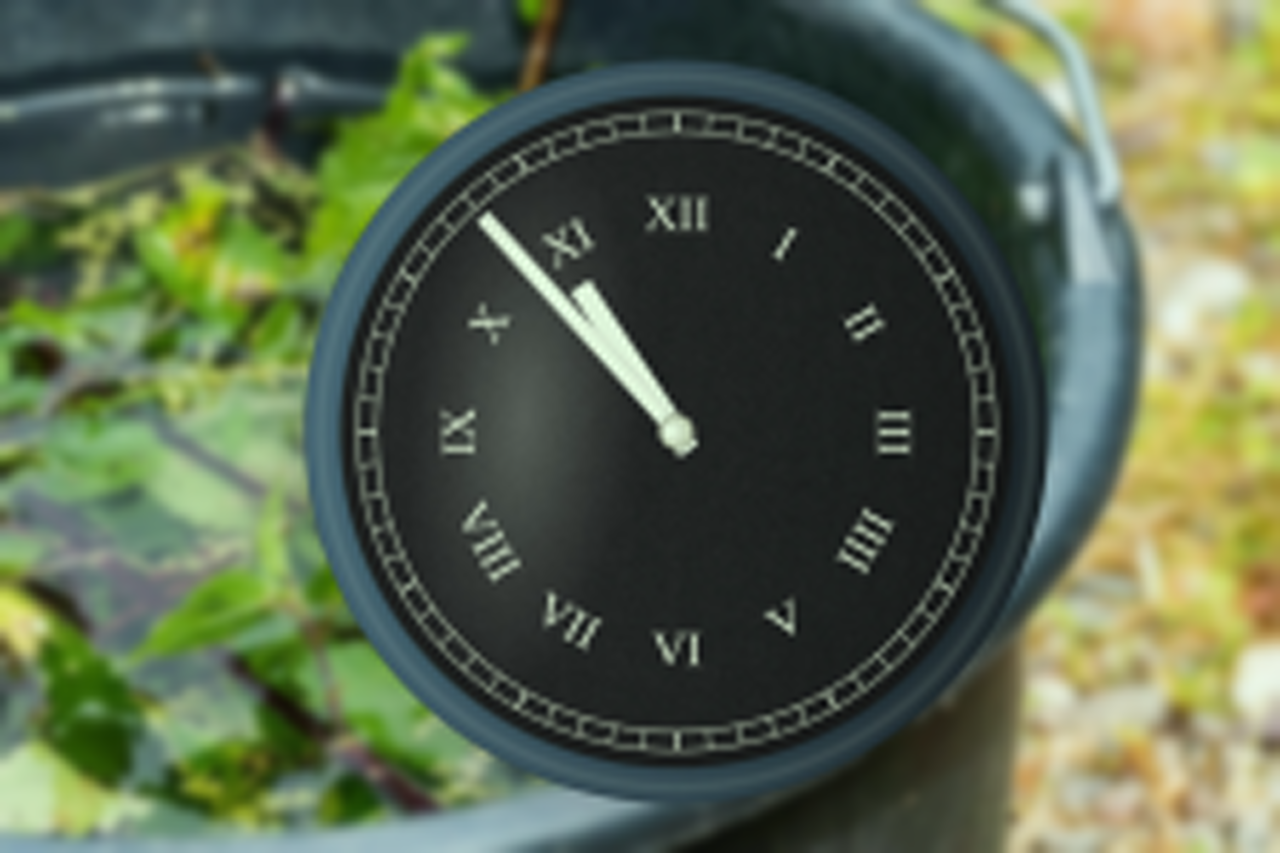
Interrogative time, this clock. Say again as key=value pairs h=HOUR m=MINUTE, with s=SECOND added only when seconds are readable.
h=10 m=53
